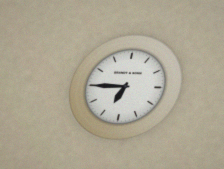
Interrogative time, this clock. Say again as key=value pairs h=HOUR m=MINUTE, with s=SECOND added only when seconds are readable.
h=6 m=45
